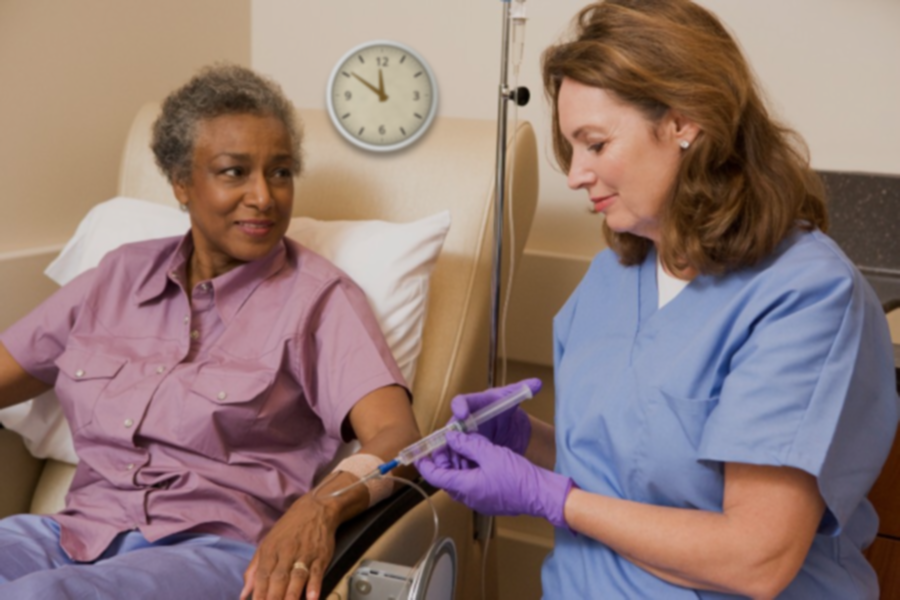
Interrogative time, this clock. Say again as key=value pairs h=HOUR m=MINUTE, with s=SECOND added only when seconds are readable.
h=11 m=51
